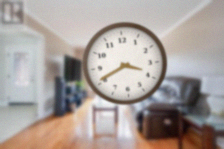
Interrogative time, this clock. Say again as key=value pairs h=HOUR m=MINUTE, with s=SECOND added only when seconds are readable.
h=3 m=41
